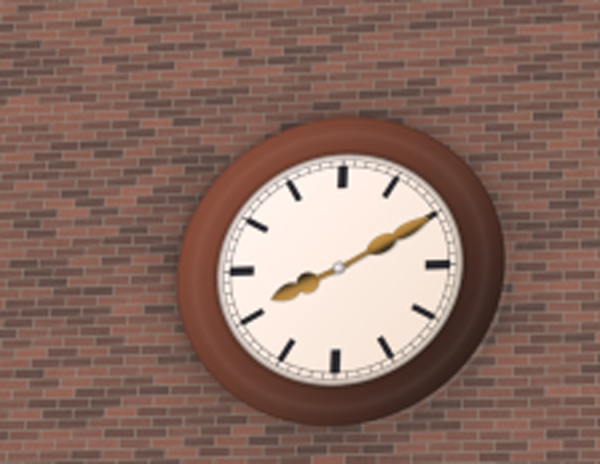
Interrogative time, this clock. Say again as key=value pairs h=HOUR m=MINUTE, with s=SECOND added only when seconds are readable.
h=8 m=10
